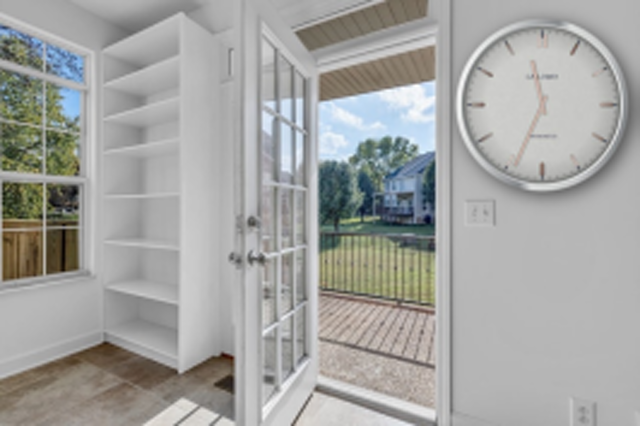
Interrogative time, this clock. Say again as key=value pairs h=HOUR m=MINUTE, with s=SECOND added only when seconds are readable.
h=11 m=34
